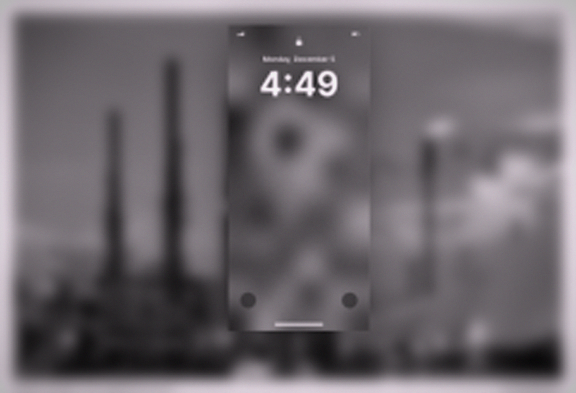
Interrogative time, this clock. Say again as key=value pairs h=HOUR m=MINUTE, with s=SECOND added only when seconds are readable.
h=4 m=49
